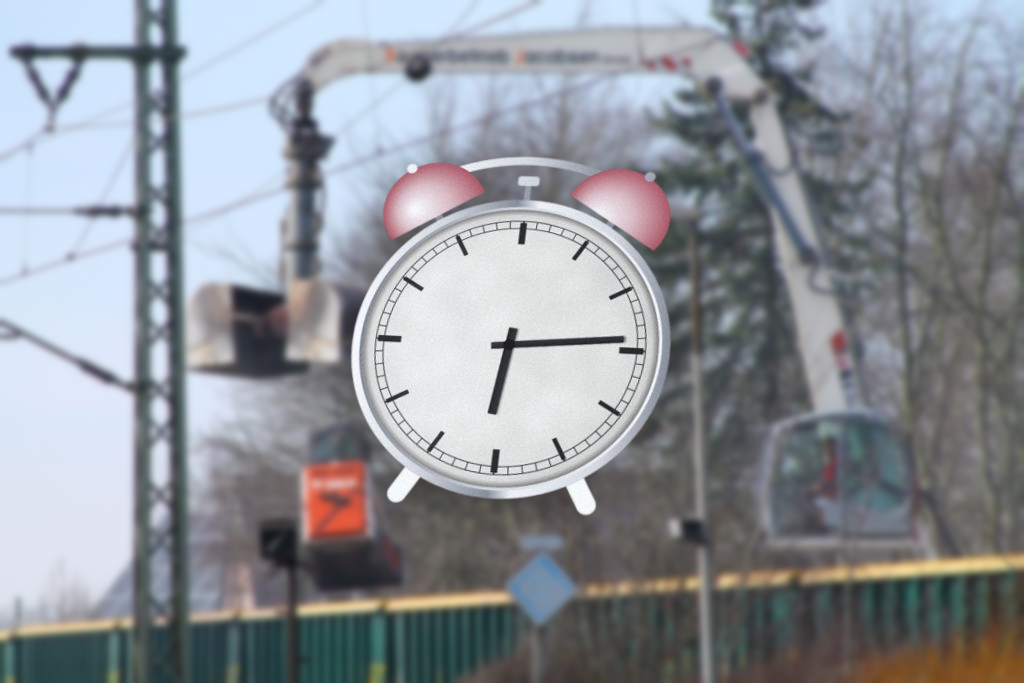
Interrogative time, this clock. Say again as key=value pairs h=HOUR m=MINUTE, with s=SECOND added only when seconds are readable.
h=6 m=14
